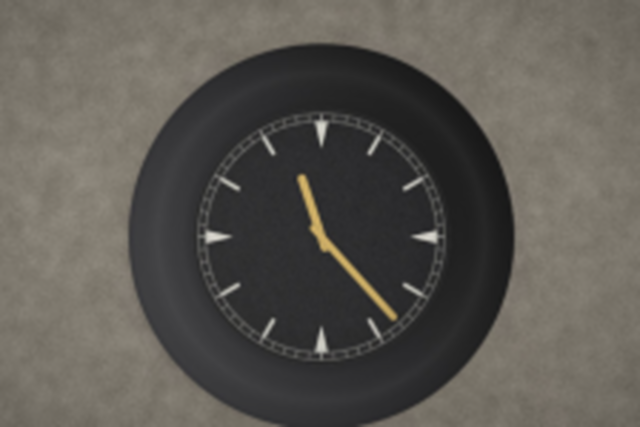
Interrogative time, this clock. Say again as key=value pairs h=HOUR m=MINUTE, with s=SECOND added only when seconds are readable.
h=11 m=23
